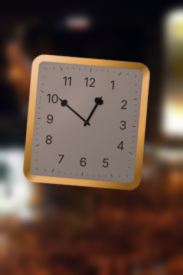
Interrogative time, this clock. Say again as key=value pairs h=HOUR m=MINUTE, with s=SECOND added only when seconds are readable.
h=12 m=51
